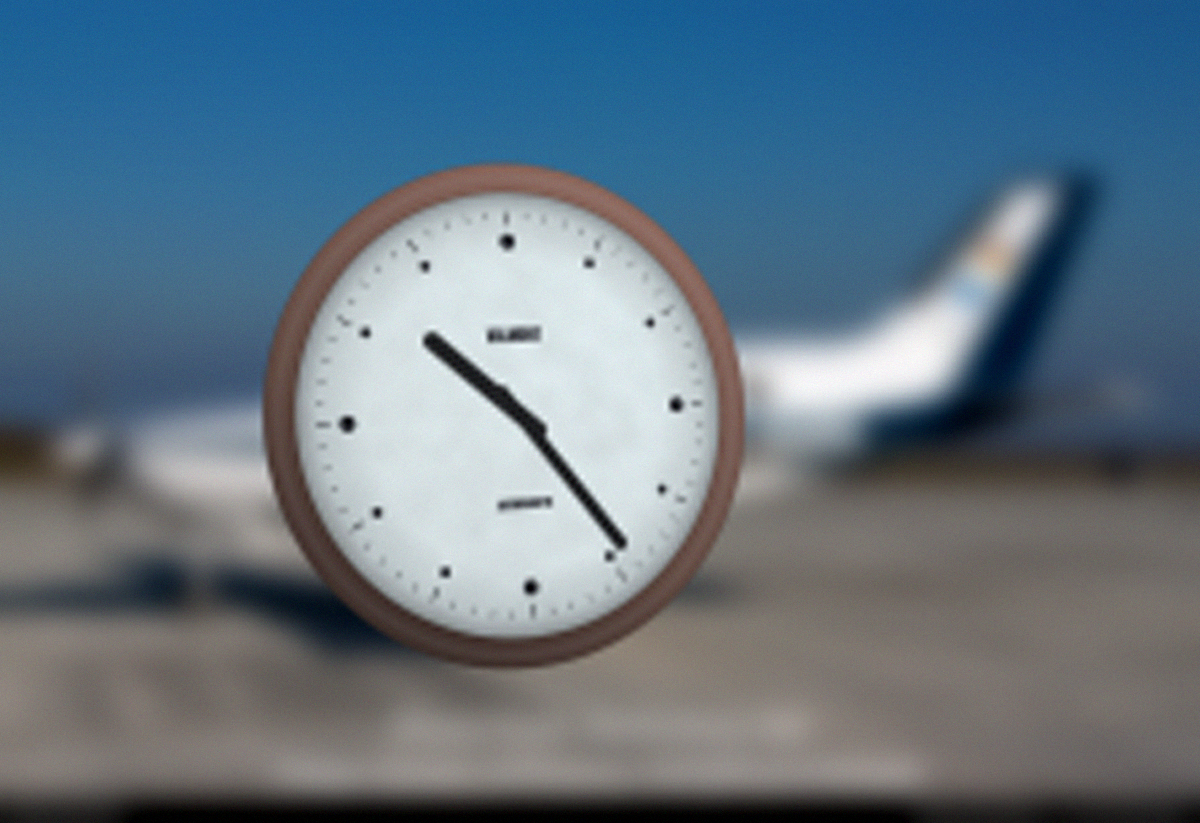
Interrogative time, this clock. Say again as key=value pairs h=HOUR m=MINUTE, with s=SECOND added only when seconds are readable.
h=10 m=24
